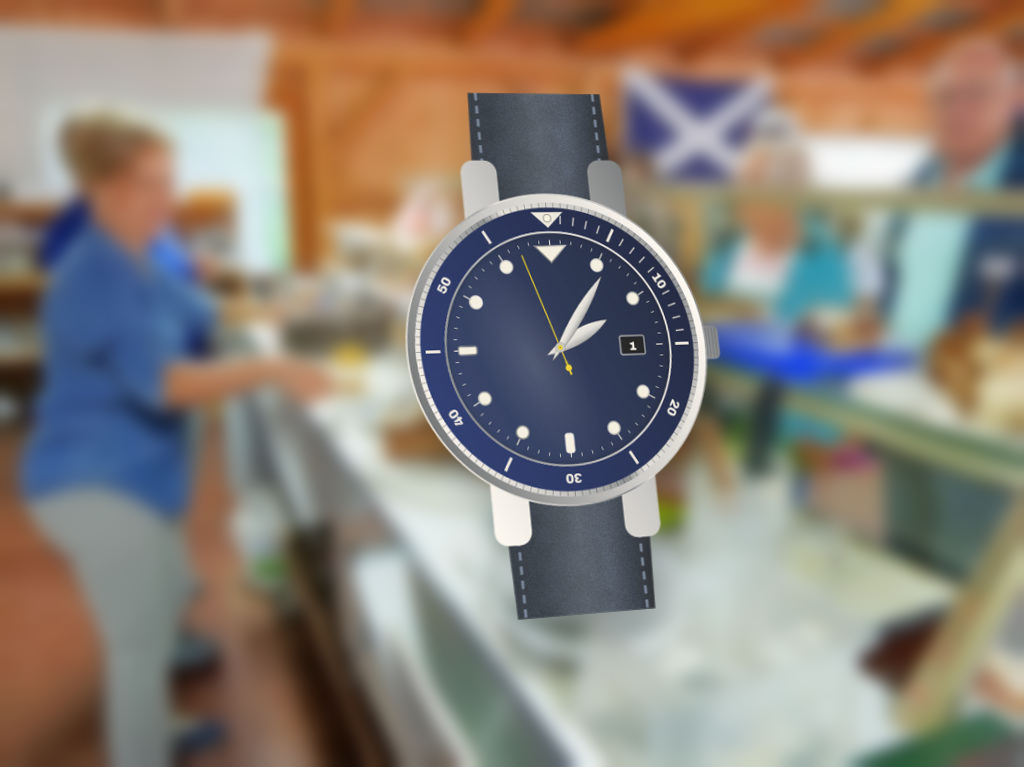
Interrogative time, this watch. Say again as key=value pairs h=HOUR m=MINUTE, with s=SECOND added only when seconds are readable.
h=2 m=5 s=57
